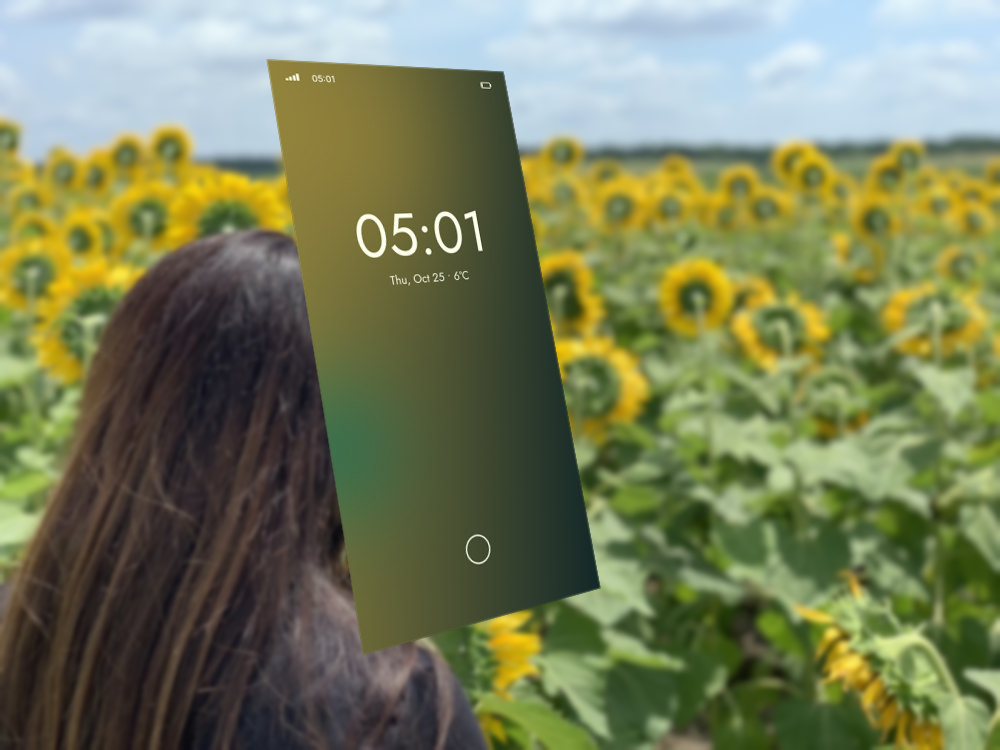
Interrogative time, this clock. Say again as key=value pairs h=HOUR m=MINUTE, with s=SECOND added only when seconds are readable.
h=5 m=1
